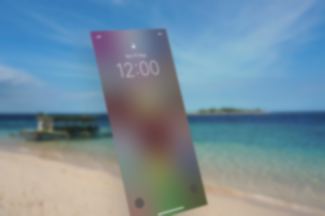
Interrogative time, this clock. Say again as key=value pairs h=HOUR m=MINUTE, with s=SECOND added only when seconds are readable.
h=12 m=0
